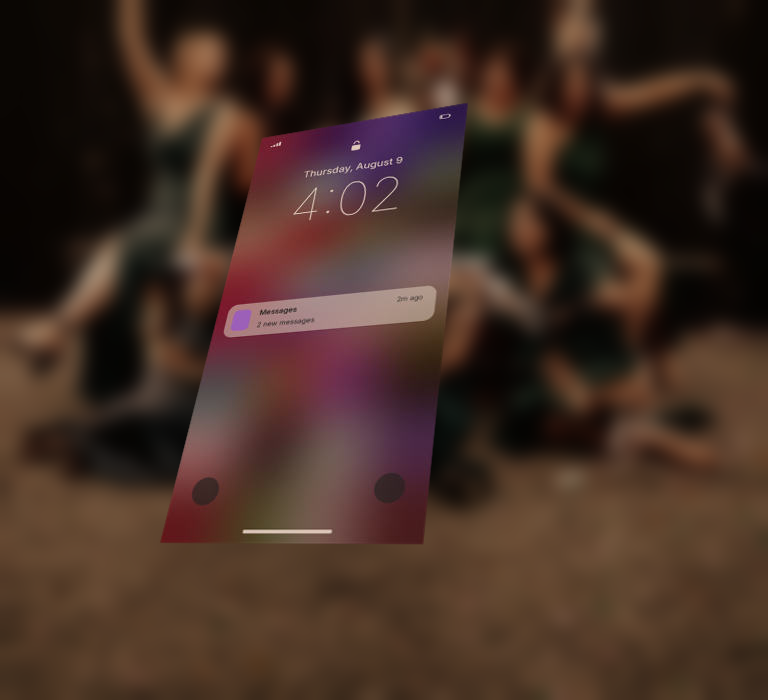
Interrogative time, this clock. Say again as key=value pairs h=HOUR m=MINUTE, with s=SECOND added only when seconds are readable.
h=4 m=2
